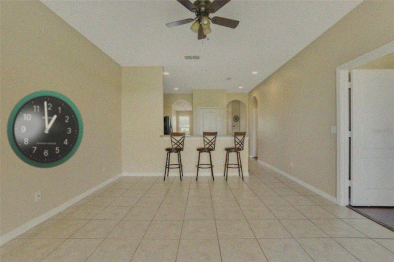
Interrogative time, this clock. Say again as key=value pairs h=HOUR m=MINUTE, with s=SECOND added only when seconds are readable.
h=12 m=59
